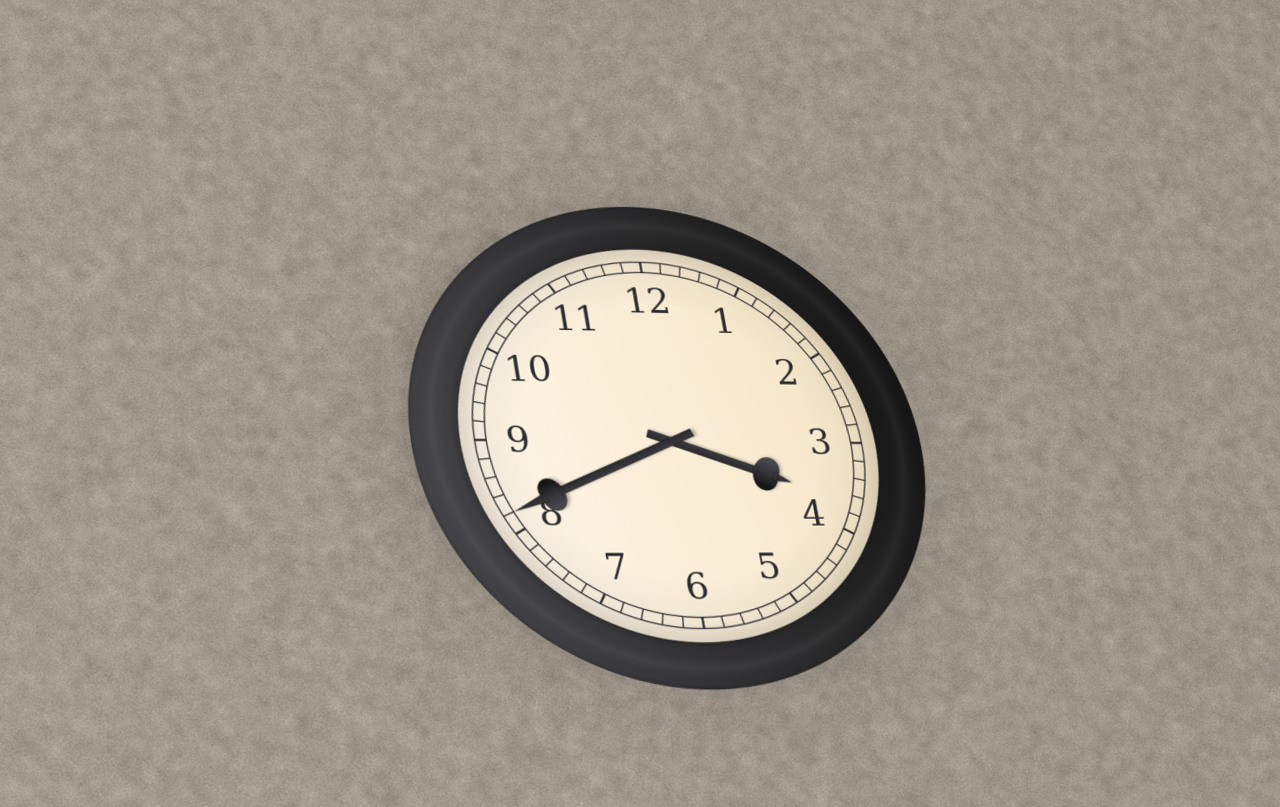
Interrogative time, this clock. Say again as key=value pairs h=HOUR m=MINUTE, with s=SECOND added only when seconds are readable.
h=3 m=41
